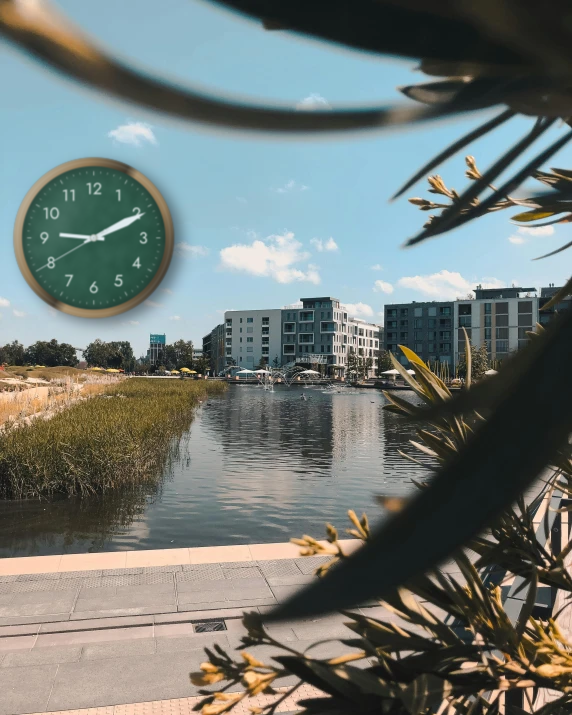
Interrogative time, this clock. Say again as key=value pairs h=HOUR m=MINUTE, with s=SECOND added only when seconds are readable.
h=9 m=10 s=40
